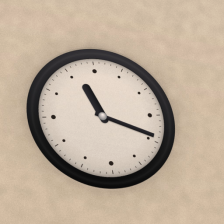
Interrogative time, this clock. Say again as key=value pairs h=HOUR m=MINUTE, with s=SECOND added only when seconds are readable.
h=11 m=19
